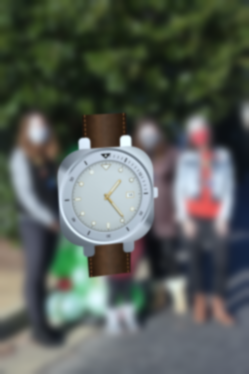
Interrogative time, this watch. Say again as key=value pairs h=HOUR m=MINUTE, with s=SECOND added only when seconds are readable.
h=1 m=24
